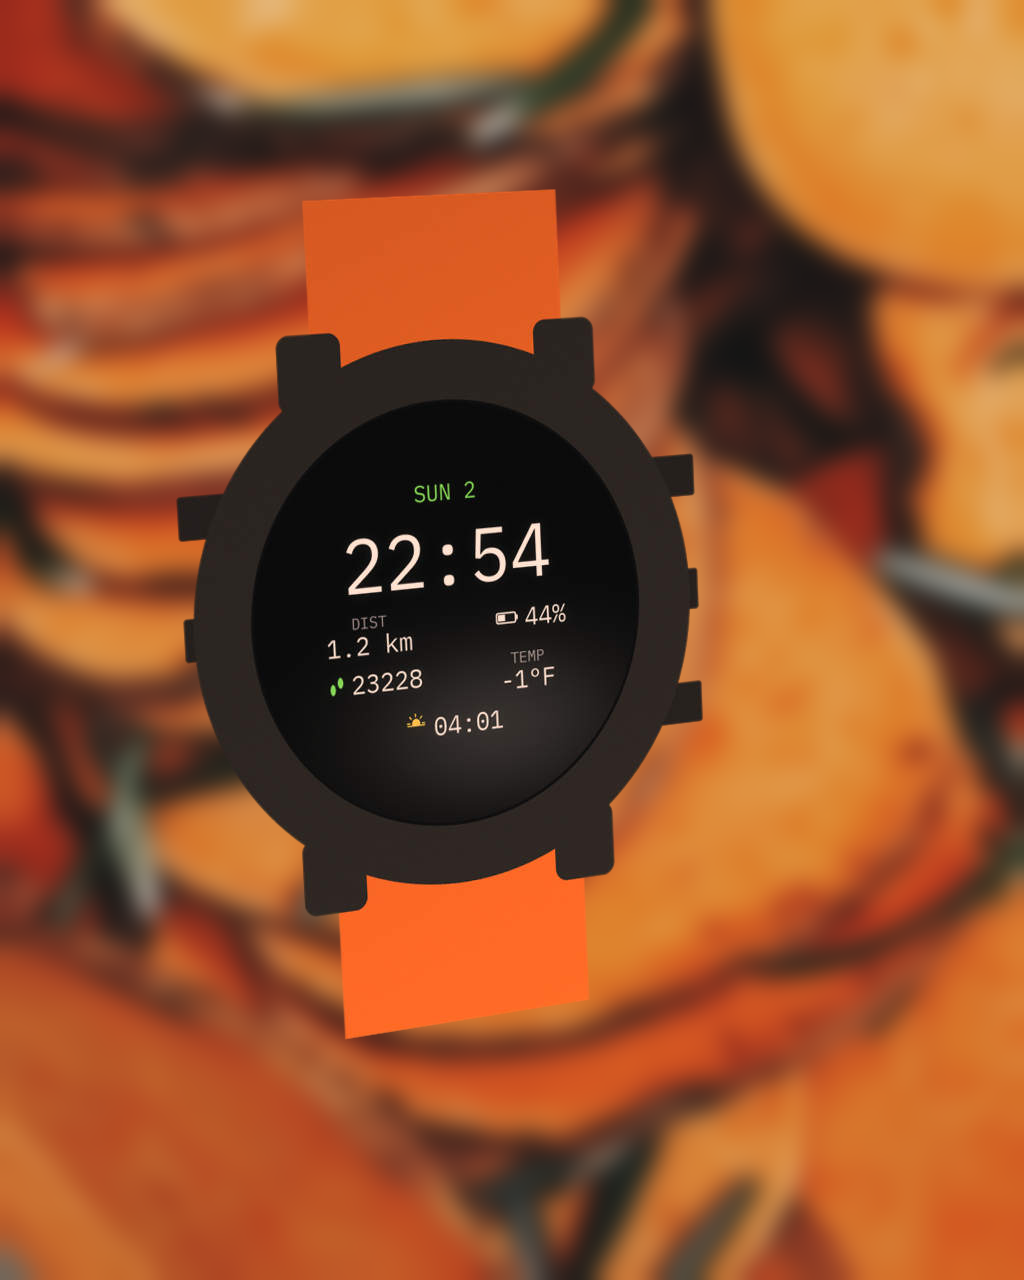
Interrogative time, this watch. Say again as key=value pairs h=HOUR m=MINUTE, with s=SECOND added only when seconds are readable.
h=22 m=54
